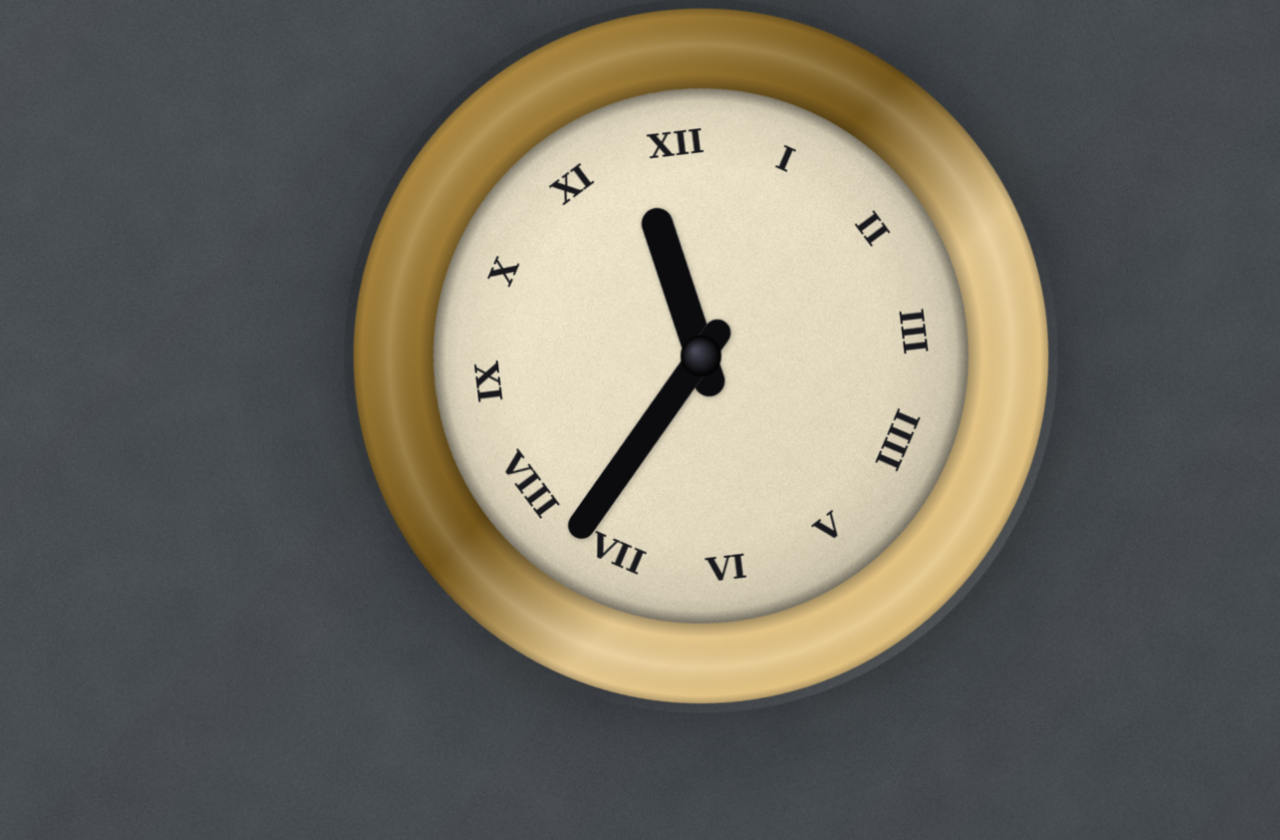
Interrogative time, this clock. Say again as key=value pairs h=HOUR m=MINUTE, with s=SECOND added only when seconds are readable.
h=11 m=37
